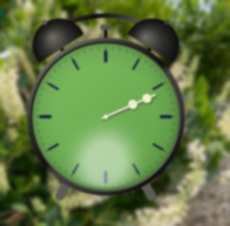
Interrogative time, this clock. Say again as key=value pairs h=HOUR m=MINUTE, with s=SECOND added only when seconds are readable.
h=2 m=11
